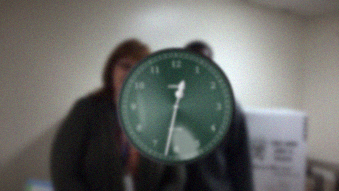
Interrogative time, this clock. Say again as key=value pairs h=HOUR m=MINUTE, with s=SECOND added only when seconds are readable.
h=12 m=32
